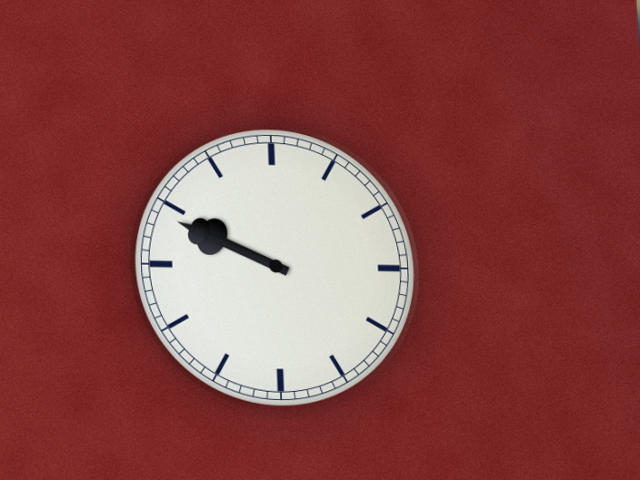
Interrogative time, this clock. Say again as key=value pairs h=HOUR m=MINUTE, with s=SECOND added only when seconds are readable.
h=9 m=49
